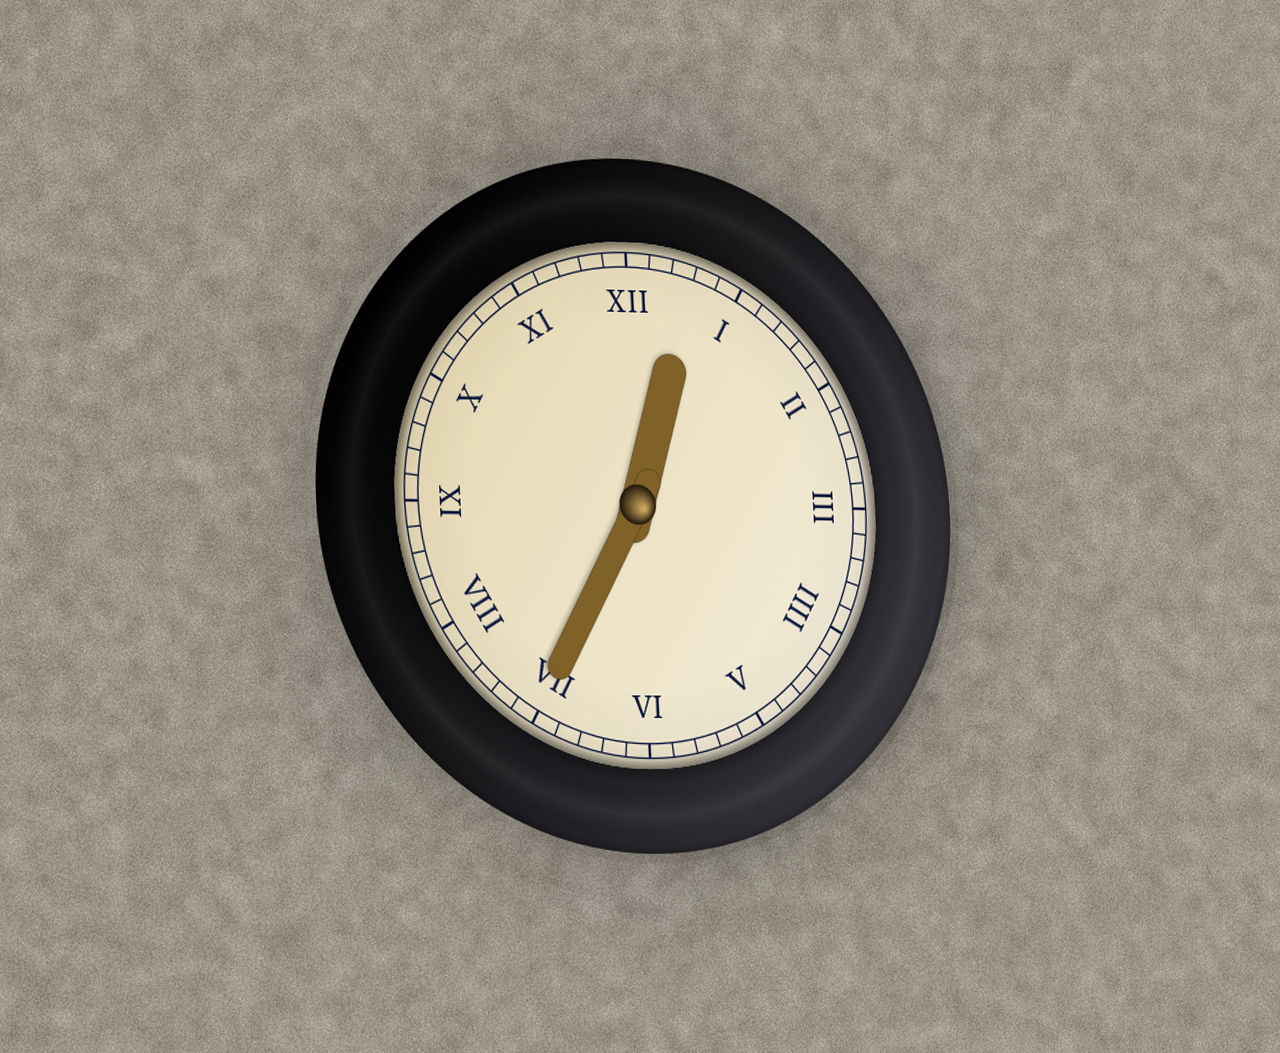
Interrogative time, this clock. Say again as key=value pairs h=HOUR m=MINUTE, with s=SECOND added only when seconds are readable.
h=12 m=35
